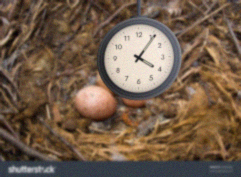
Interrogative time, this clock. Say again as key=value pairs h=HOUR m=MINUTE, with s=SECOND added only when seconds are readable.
h=4 m=6
